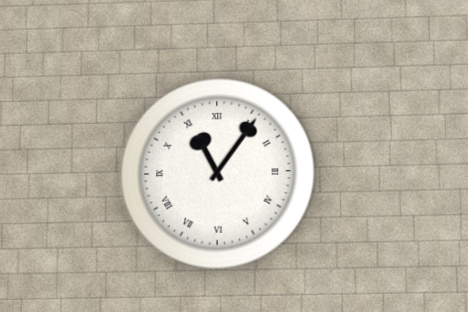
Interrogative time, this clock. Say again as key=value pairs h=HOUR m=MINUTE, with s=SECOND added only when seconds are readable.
h=11 m=6
